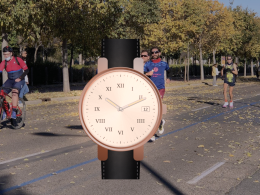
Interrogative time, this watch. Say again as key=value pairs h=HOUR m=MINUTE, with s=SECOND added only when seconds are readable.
h=10 m=11
